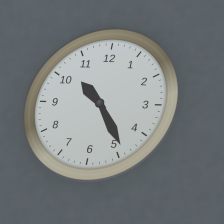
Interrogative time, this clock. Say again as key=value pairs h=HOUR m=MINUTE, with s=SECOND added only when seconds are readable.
h=10 m=24
